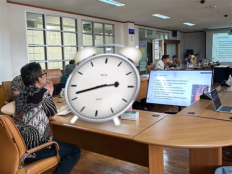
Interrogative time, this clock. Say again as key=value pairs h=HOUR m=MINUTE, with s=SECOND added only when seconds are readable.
h=2 m=42
